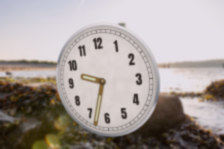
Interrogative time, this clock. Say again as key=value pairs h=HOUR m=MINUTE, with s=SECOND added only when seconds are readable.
h=9 m=33
